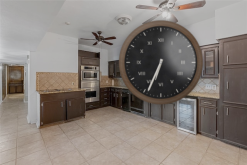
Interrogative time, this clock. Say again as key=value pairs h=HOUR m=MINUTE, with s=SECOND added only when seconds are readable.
h=6 m=34
